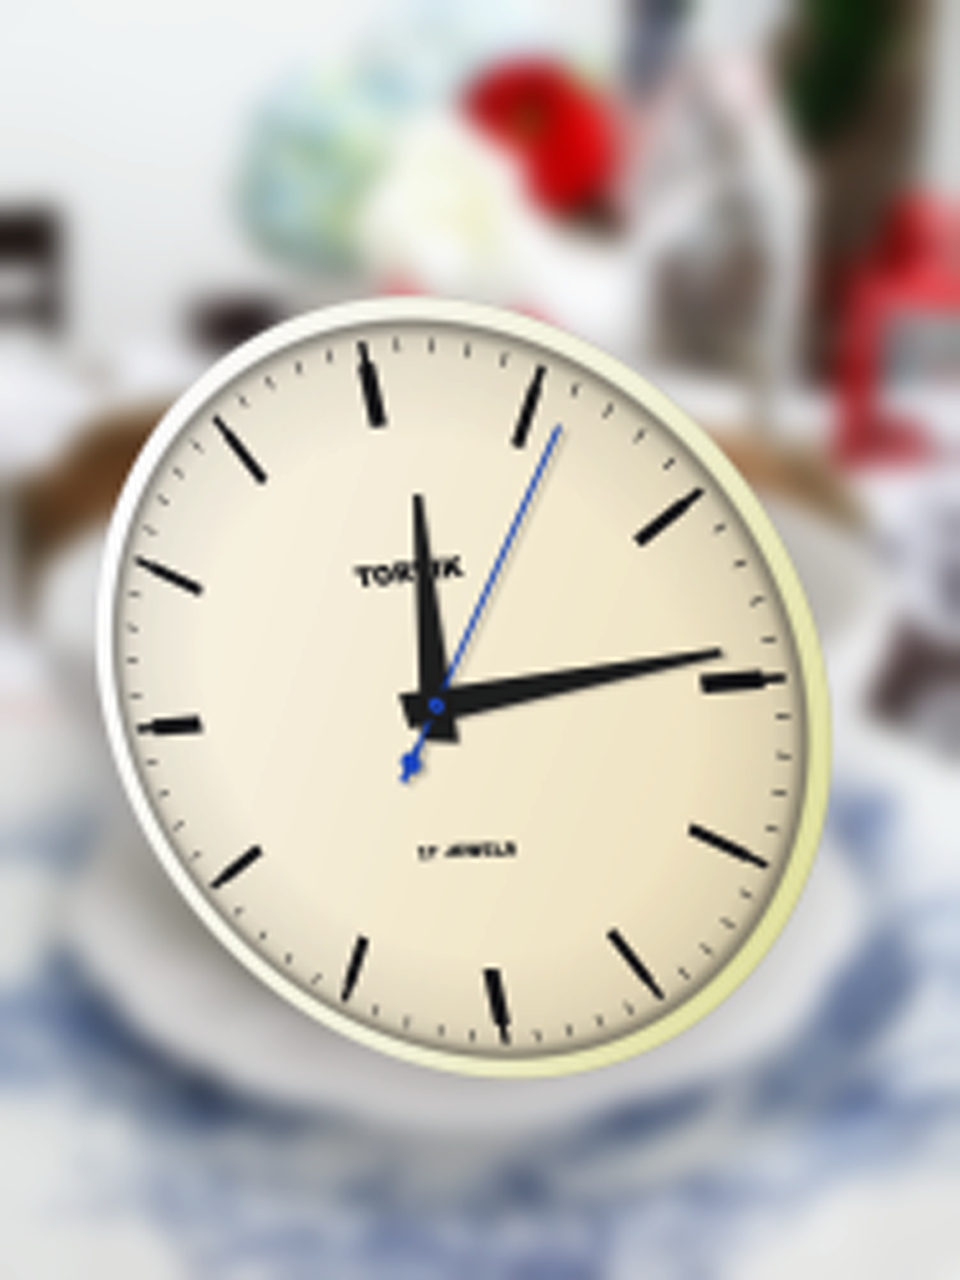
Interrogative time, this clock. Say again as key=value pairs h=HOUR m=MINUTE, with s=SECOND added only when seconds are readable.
h=12 m=14 s=6
